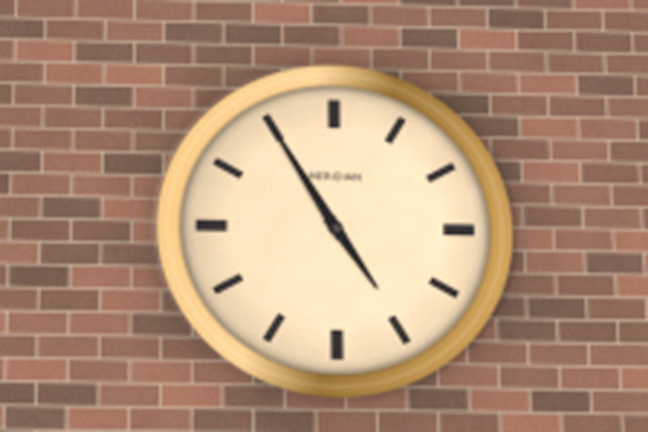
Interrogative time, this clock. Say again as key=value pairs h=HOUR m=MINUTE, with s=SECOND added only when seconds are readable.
h=4 m=55
